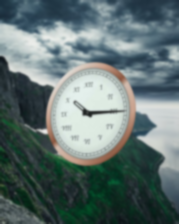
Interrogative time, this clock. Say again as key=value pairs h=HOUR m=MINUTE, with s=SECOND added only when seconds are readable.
h=10 m=15
